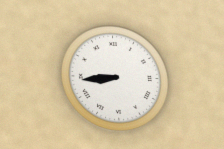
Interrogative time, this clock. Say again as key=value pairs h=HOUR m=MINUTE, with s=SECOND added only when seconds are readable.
h=8 m=44
